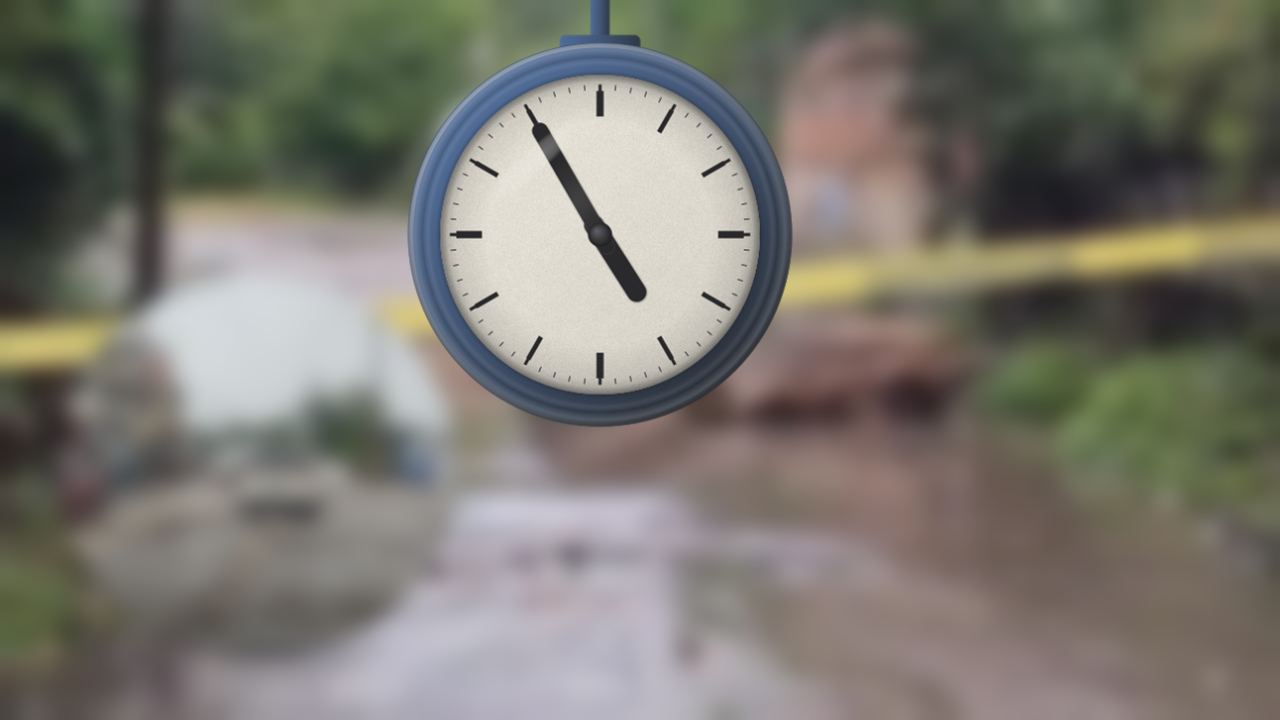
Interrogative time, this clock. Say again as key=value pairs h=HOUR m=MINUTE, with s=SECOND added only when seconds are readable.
h=4 m=55
